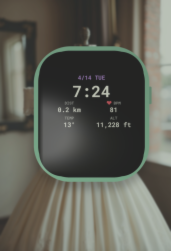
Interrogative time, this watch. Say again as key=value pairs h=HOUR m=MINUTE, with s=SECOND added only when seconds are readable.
h=7 m=24
